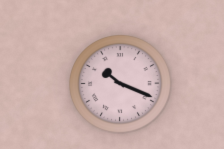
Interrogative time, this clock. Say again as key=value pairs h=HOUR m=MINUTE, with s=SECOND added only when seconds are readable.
h=10 m=19
